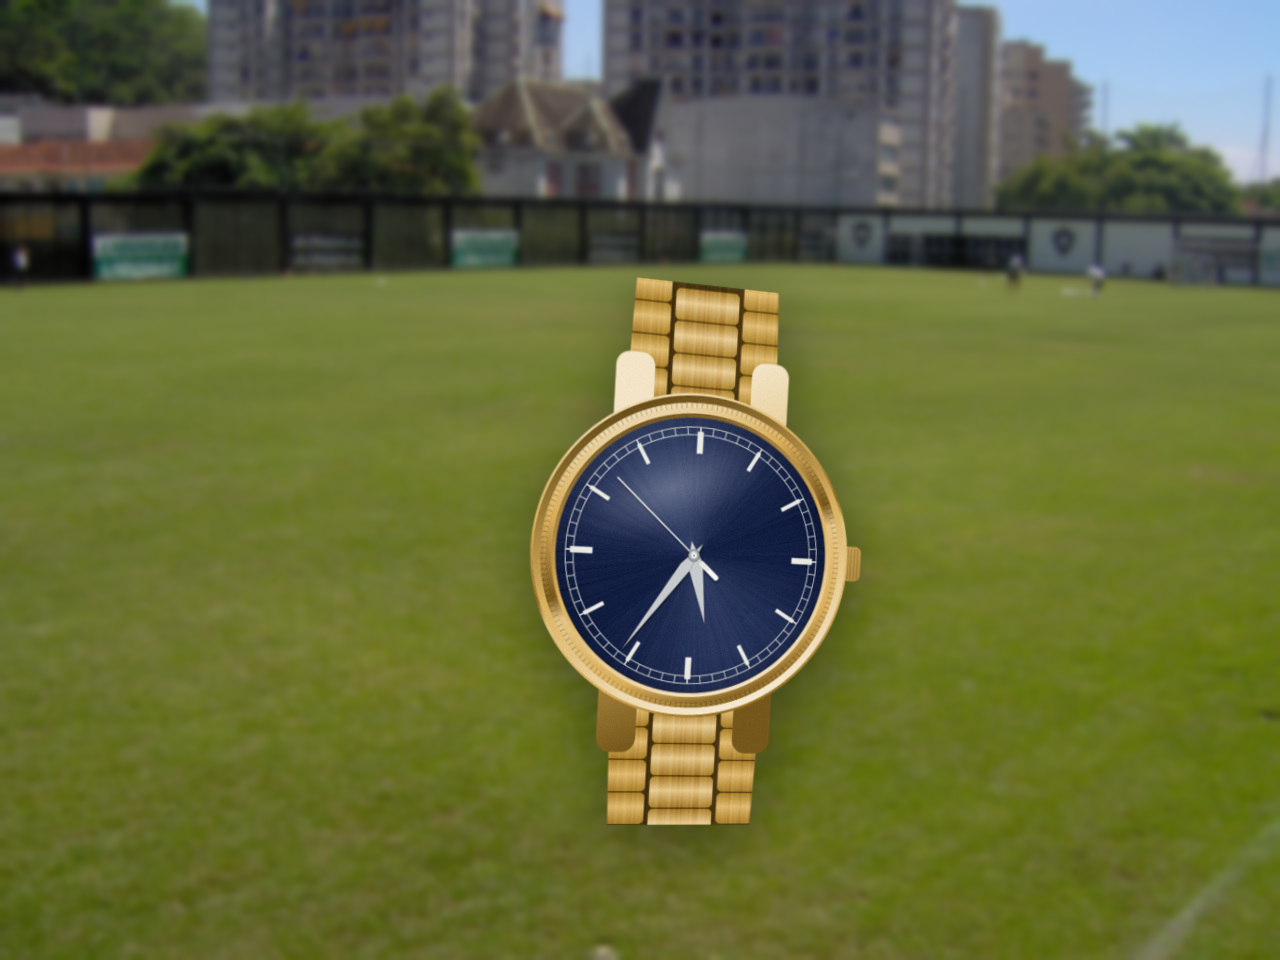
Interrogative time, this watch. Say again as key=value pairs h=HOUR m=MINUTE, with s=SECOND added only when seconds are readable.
h=5 m=35 s=52
